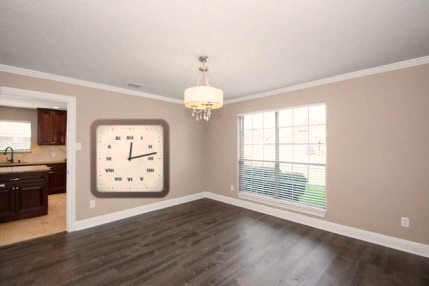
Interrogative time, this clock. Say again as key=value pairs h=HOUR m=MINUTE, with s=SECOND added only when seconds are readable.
h=12 m=13
